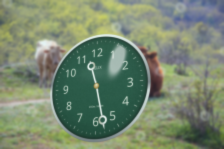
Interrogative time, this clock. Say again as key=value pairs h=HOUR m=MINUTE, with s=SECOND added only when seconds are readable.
h=11 m=28
